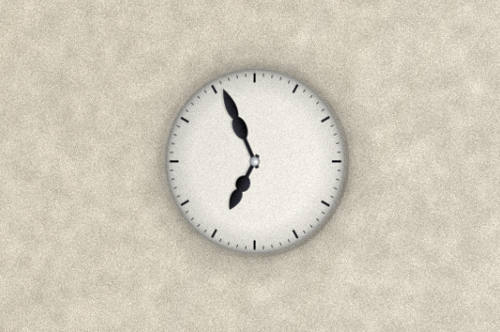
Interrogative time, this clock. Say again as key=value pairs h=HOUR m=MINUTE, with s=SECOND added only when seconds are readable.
h=6 m=56
